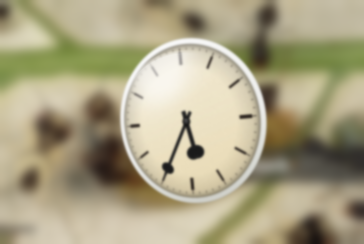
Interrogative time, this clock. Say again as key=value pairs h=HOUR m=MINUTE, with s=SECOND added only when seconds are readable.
h=5 m=35
